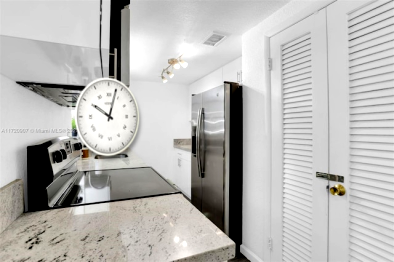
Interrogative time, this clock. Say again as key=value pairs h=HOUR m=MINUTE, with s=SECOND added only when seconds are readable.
h=10 m=3
